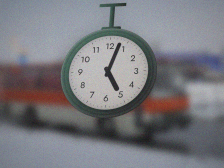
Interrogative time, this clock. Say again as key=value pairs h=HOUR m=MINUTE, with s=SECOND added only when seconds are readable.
h=5 m=3
